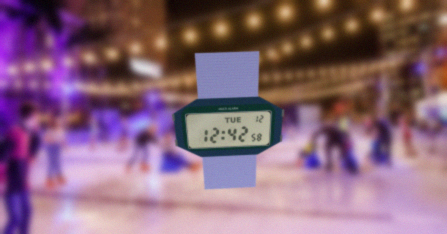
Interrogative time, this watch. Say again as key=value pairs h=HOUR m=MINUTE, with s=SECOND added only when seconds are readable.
h=12 m=42
